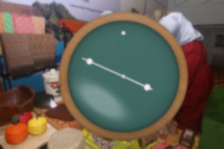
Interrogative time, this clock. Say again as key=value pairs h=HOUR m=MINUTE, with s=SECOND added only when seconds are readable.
h=3 m=49
